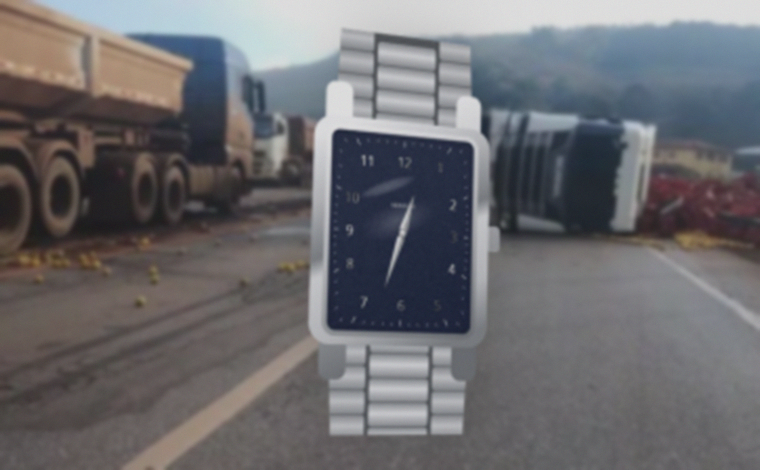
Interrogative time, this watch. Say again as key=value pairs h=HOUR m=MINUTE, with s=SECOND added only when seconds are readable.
h=12 m=33
